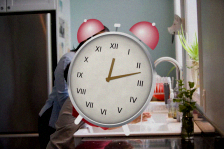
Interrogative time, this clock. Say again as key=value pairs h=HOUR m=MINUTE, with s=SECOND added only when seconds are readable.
h=12 m=12
